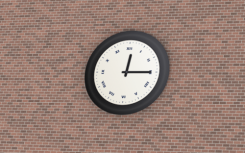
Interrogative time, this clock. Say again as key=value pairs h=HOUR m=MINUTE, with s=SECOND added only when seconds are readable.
h=12 m=15
